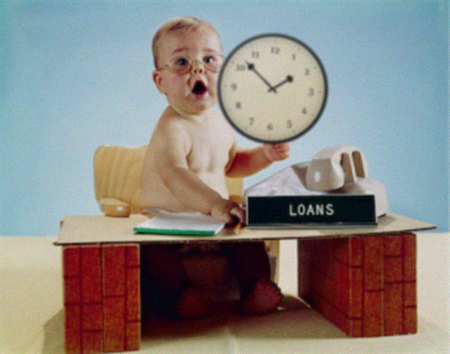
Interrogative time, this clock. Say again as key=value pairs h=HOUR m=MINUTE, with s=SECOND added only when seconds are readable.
h=1 m=52
